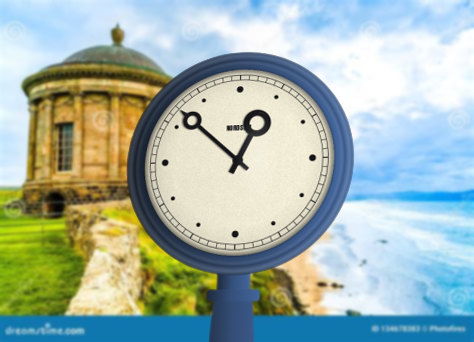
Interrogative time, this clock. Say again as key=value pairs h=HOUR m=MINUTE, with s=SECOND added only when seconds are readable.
h=12 m=52
